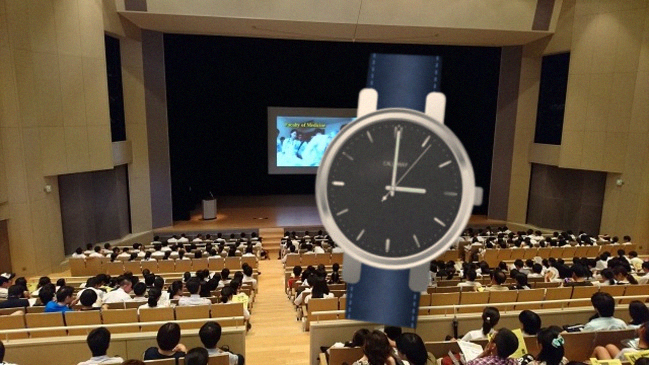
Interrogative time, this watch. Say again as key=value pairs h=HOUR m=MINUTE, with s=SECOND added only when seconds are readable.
h=3 m=0 s=6
